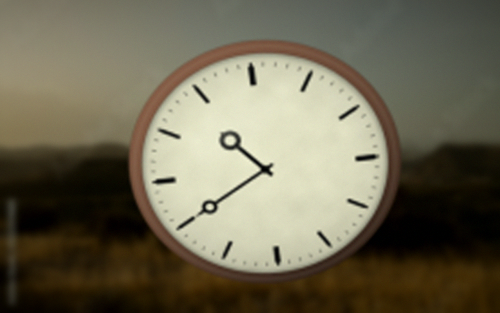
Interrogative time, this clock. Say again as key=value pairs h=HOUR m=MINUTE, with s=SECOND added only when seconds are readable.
h=10 m=40
